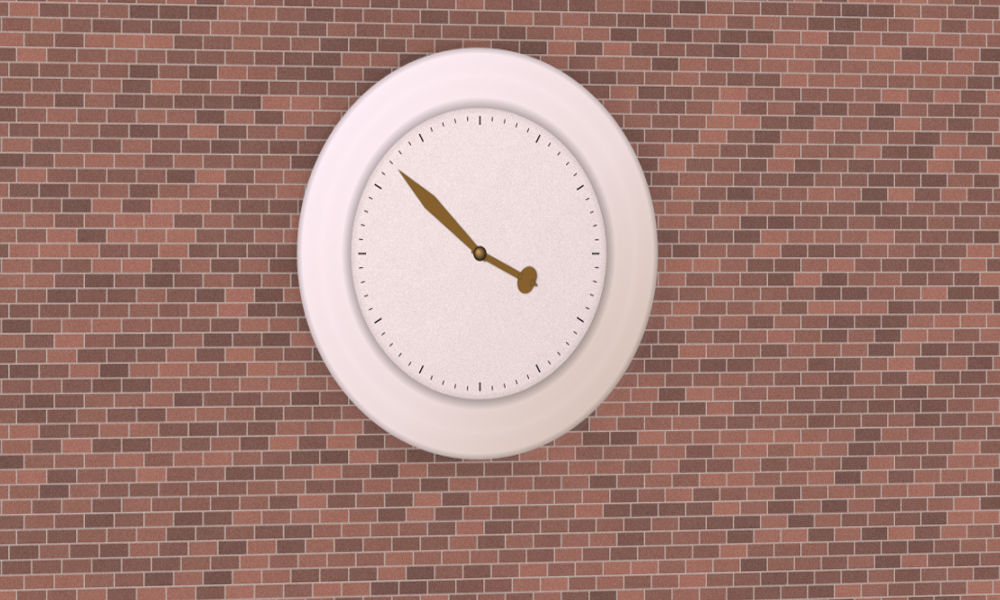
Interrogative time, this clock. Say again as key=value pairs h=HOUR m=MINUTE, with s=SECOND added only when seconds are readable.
h=3 m=52
